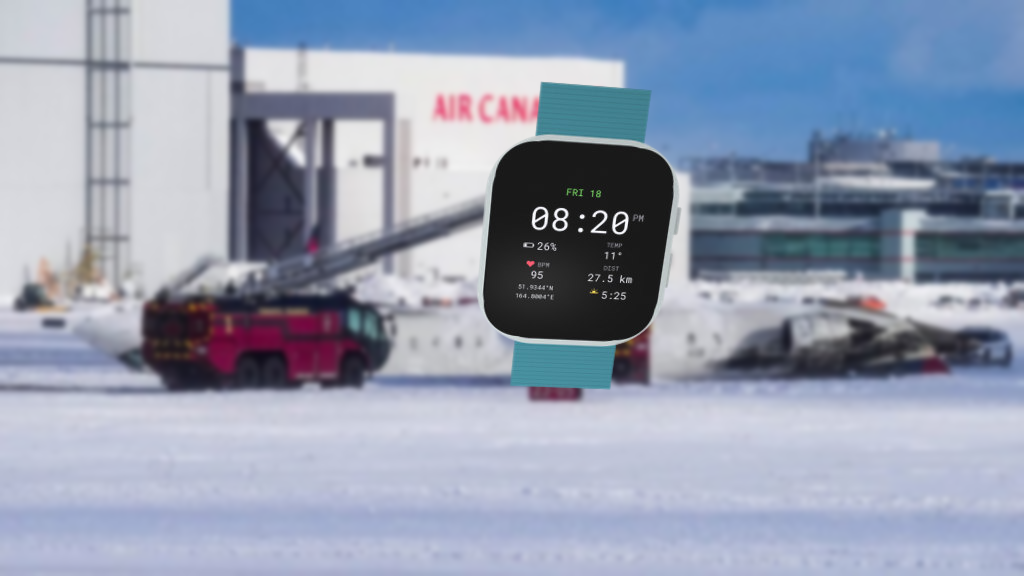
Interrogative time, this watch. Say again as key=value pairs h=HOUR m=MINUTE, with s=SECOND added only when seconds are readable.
h=8 m=20
